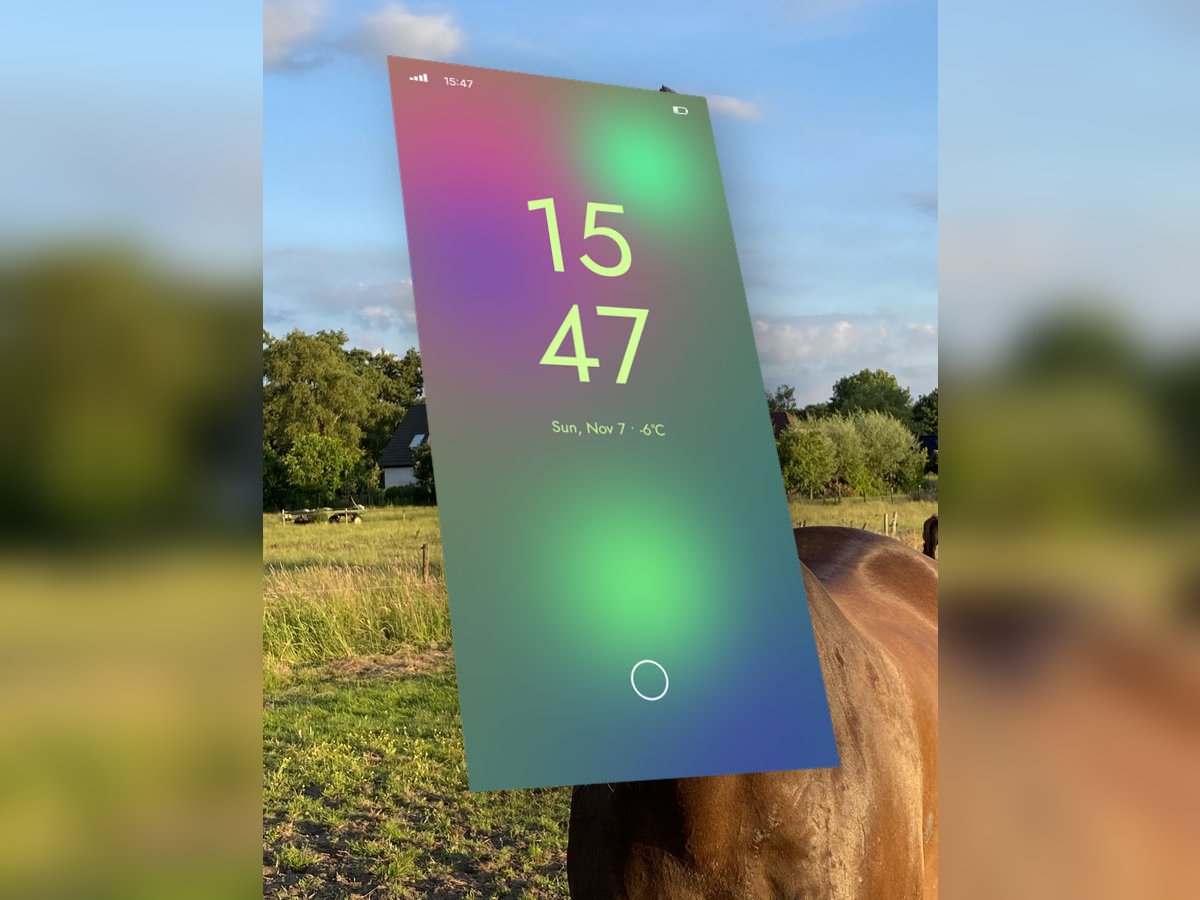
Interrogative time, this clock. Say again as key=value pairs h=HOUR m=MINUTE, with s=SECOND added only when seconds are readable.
h=15 m=47
